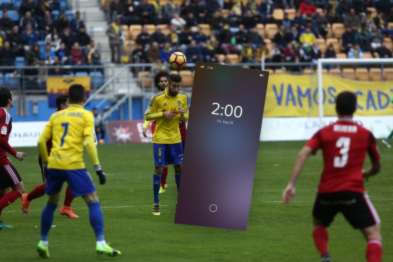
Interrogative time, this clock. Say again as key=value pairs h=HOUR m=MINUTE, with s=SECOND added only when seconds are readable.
h=2 m=0
